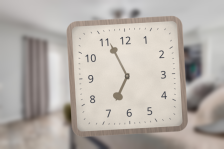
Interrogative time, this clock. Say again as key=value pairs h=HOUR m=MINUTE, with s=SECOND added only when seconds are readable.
h=6 m=56
